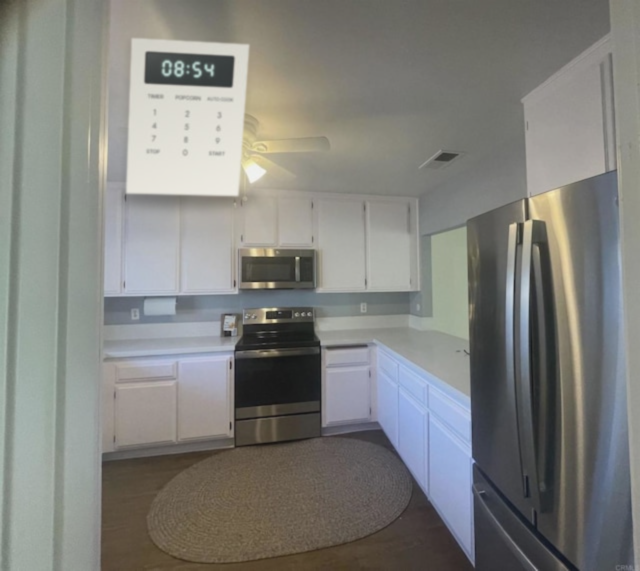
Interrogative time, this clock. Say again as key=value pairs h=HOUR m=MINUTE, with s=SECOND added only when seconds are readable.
h=8 m=54
